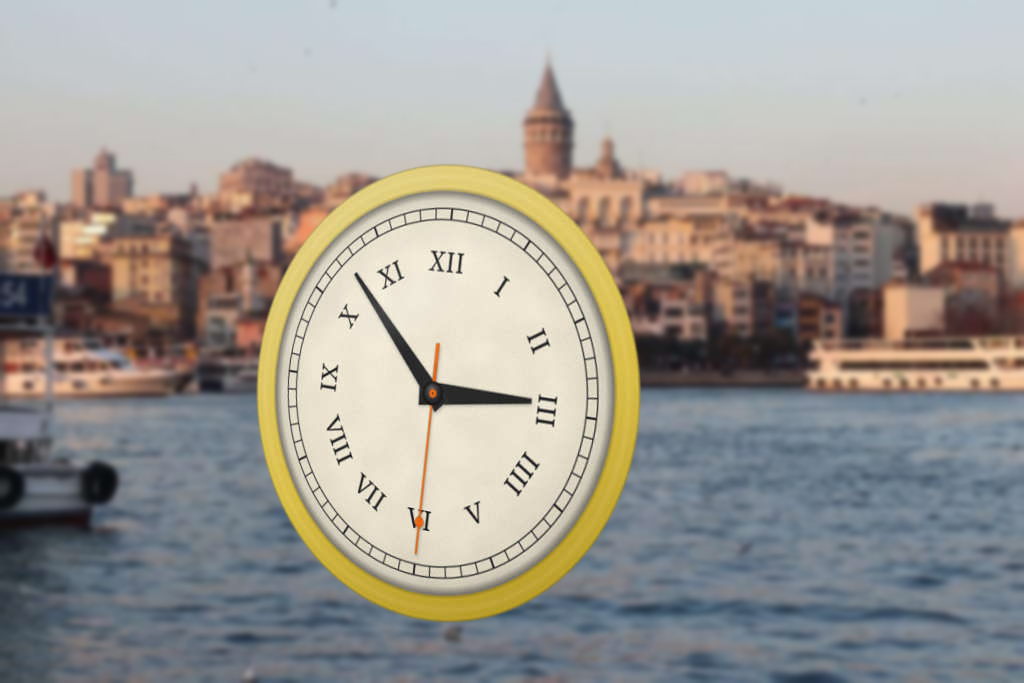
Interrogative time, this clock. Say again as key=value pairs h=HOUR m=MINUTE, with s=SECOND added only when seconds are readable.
h=2 m=52 s=30
